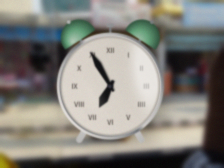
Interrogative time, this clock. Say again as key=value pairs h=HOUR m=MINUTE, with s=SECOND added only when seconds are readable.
h=6 m=55
